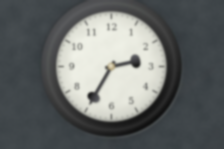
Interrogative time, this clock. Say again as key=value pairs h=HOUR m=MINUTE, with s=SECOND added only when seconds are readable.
h=2 m=35
